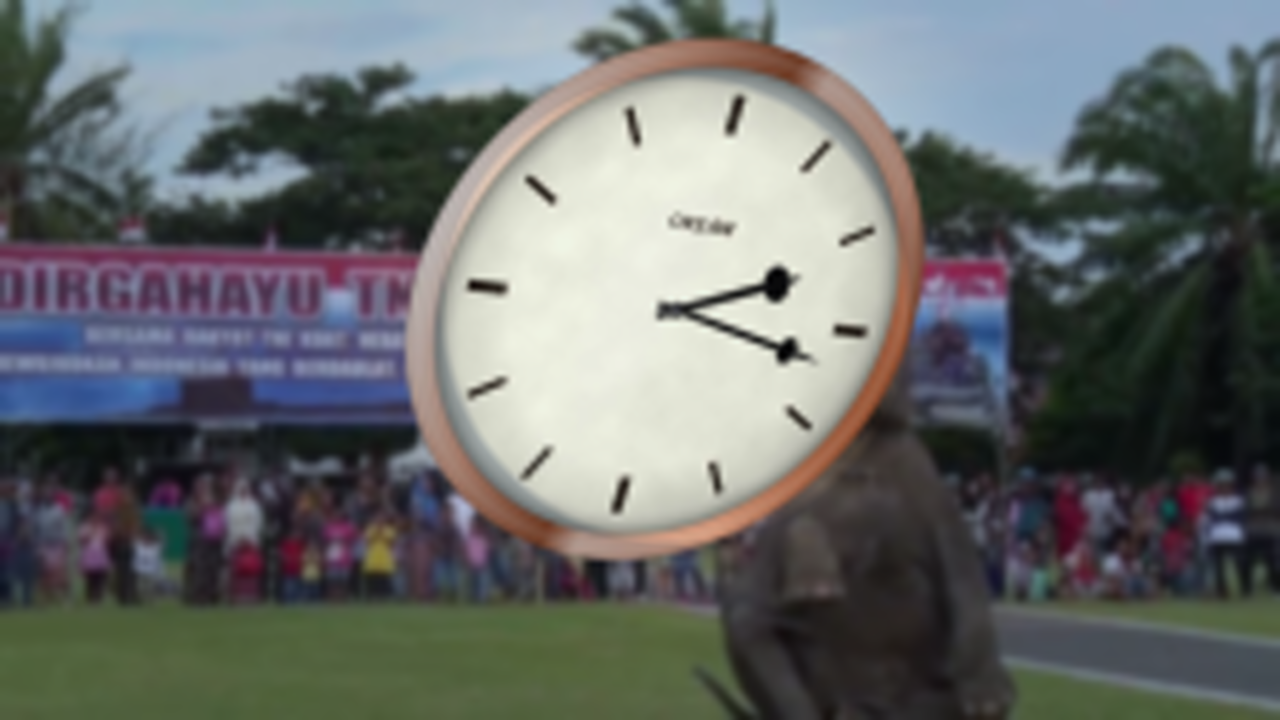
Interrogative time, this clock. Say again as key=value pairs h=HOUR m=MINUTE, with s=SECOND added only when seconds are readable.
h=2 m=17
